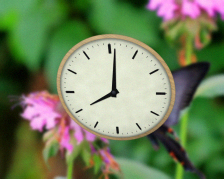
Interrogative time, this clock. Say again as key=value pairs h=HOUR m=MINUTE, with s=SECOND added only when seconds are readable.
h=8 m=1
